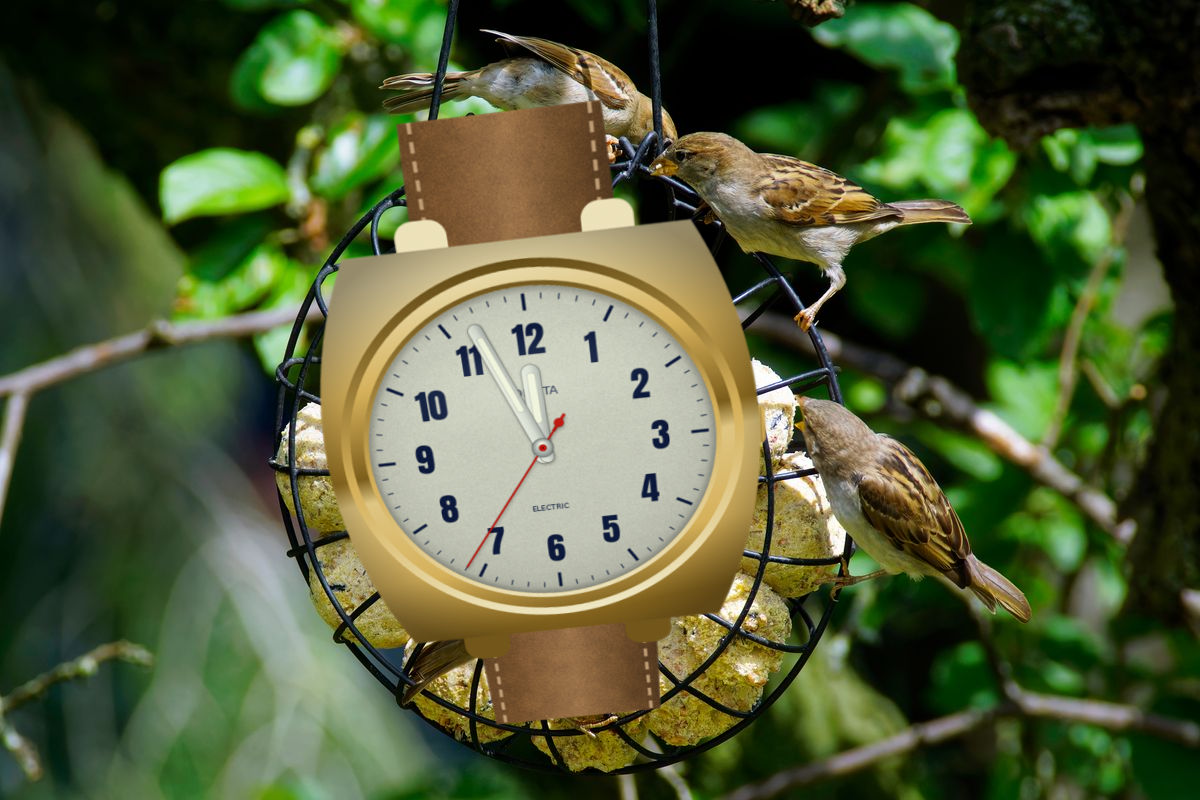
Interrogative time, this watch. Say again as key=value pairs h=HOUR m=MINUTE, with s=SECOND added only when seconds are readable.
h=11 m=56 s=36
